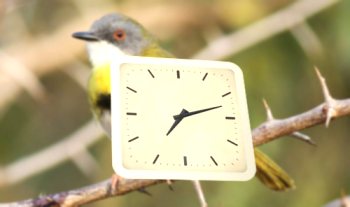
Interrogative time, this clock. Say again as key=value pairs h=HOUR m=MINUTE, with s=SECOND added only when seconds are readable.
h=7 m=12
